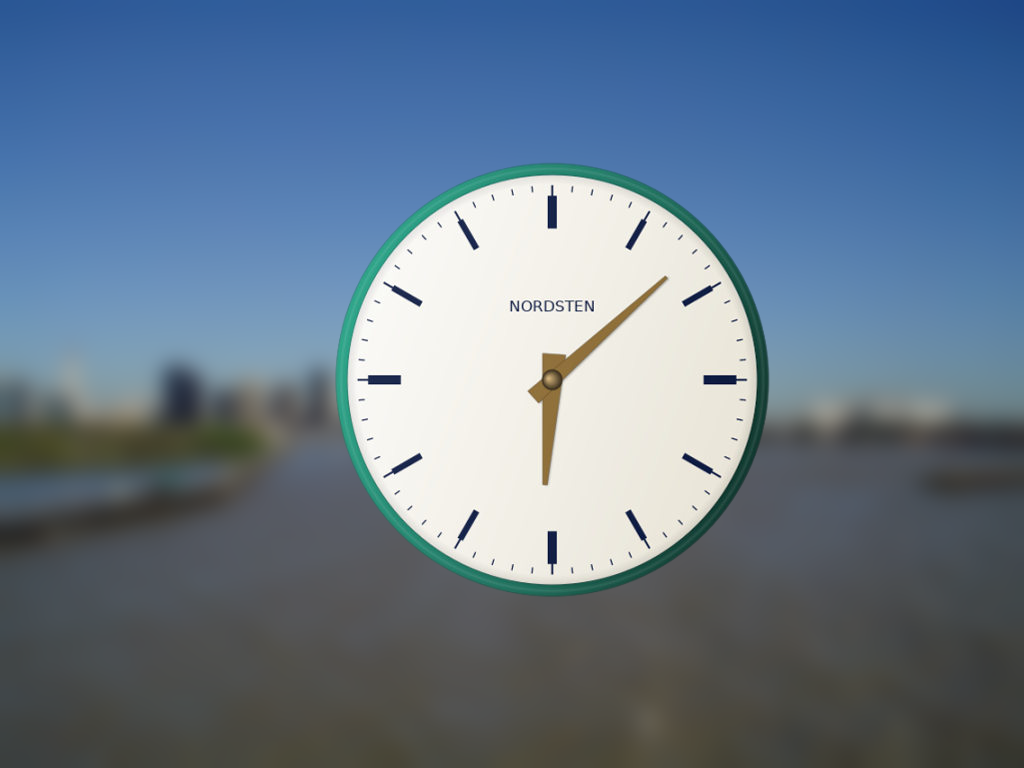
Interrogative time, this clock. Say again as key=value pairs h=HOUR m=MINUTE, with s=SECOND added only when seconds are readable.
h=6 m=8
